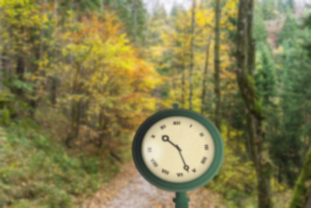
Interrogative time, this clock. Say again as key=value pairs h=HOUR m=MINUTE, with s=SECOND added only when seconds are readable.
h=10 m=27
